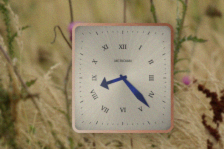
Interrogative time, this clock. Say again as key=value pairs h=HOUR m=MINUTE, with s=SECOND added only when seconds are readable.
h=8 m=23
